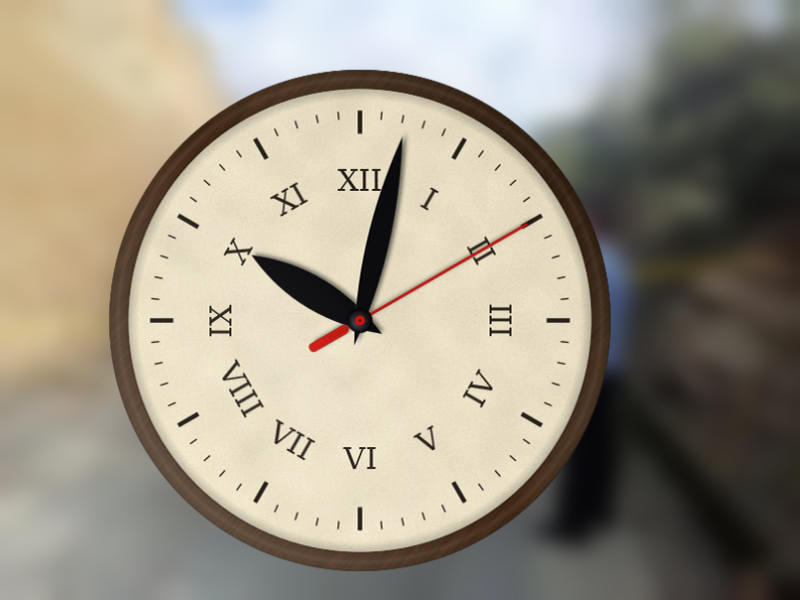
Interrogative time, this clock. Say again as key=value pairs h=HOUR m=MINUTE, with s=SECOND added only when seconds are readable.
h=10 m=2 s=10
